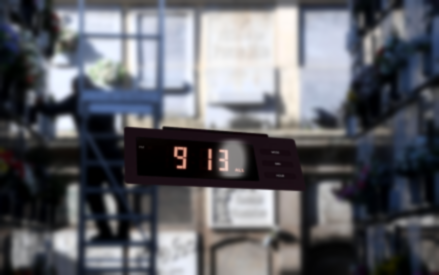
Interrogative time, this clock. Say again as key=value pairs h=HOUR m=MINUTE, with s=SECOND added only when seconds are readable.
h=9 m=13
